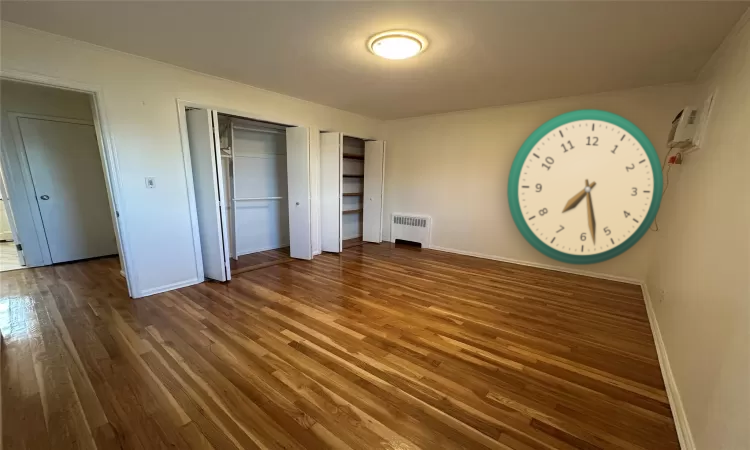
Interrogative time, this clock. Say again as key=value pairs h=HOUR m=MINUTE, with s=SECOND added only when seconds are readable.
h=7 m=28
